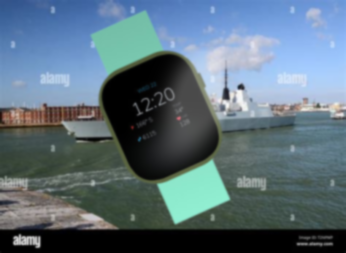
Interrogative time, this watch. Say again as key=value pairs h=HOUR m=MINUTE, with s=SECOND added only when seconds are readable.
h=12 m=20
